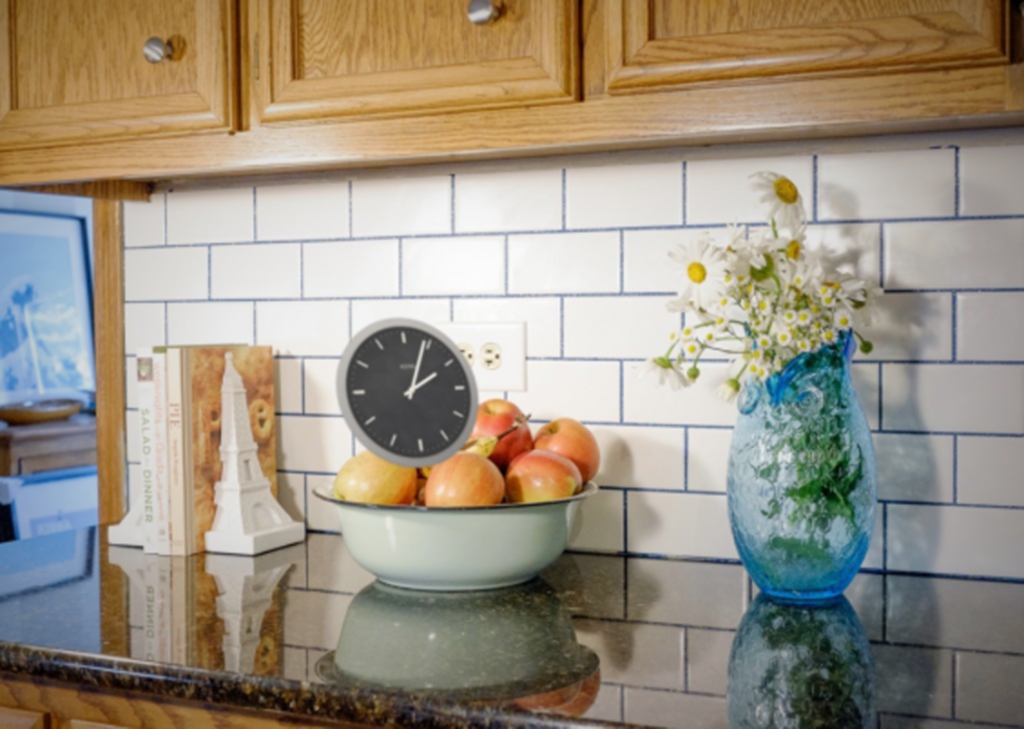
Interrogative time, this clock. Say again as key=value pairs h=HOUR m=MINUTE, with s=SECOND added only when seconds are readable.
h=2 m=4
